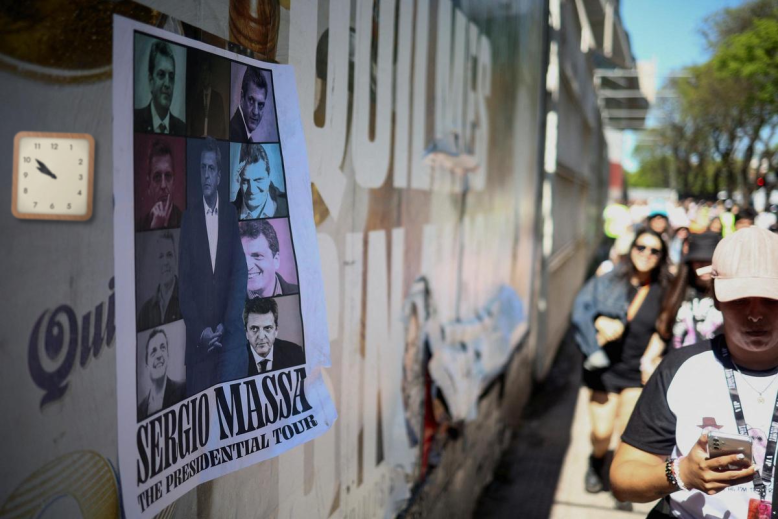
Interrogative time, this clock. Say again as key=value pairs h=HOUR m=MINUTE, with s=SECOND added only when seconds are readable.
h=9 m=52
